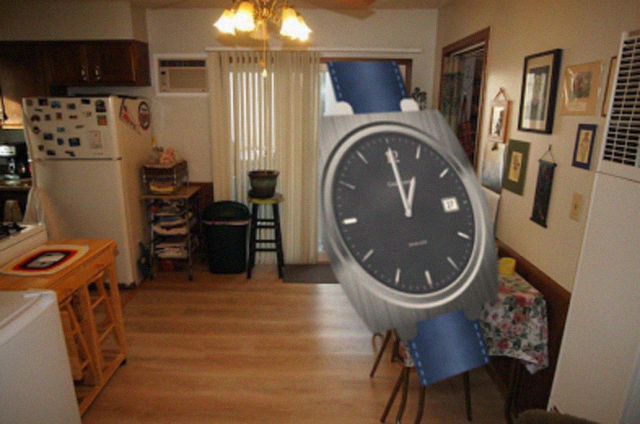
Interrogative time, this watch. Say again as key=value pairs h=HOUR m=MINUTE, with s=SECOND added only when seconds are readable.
h=1 m=0
